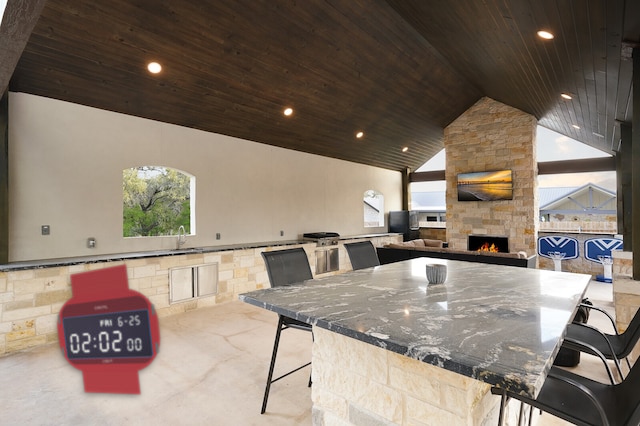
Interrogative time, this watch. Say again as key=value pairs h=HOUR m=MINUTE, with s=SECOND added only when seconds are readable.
h=2 m=2 s=0
